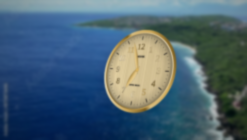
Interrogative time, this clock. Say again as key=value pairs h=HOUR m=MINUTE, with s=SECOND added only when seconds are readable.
h=6 m=57
